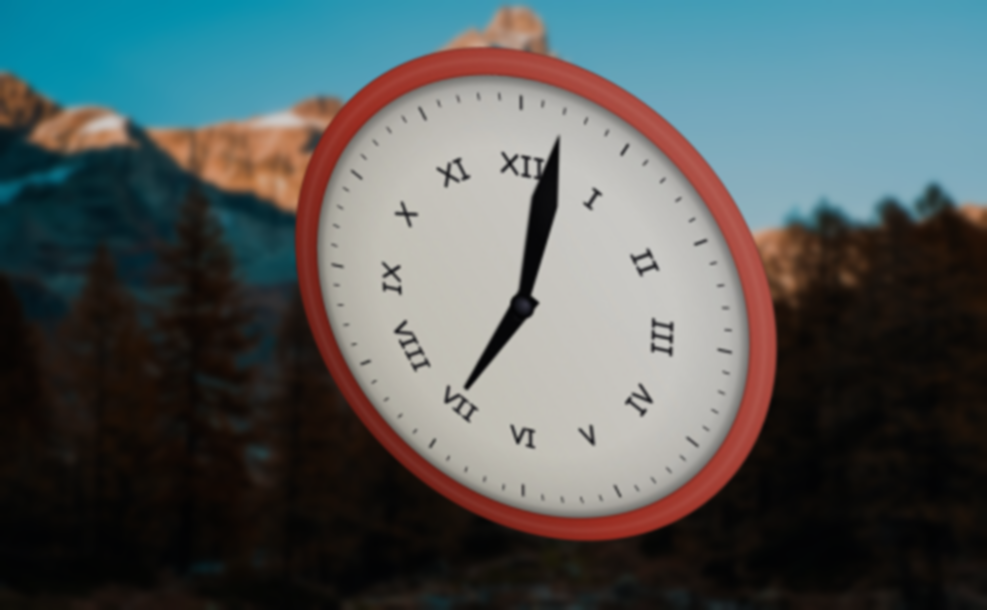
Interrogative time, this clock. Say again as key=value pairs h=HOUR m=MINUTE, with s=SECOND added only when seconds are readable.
h=7 m=2
